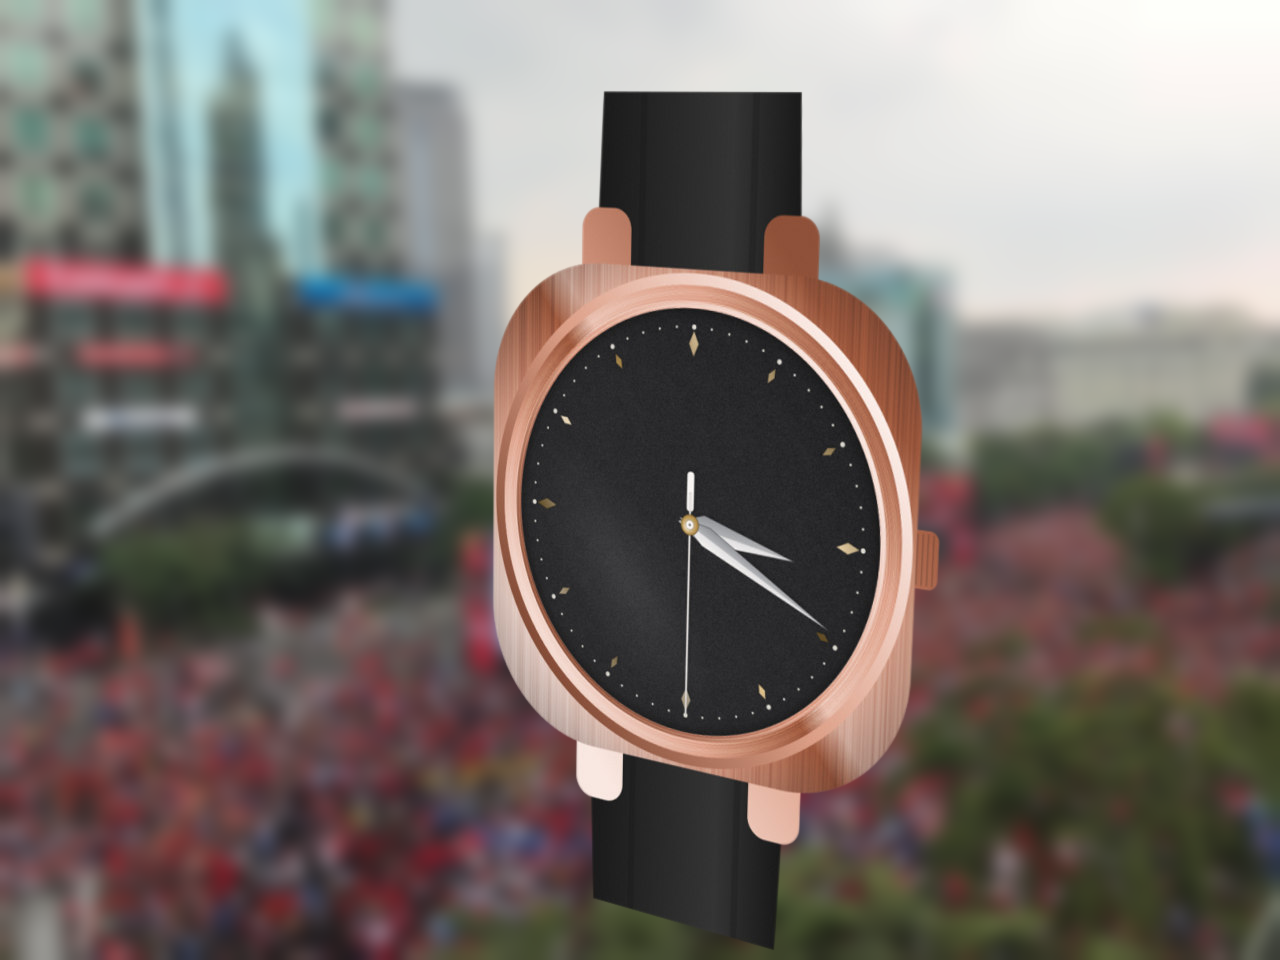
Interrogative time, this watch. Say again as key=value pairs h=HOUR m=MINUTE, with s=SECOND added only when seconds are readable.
h=3 m=19 s=30
